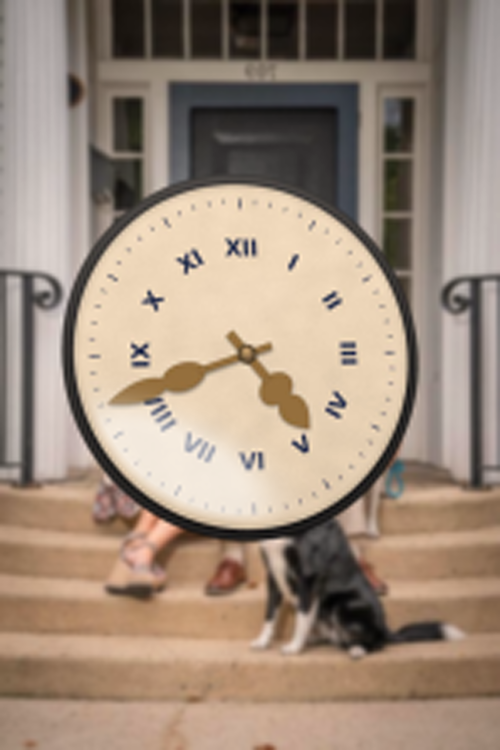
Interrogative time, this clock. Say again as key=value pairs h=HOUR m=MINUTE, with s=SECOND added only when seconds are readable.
h=4 m=42
